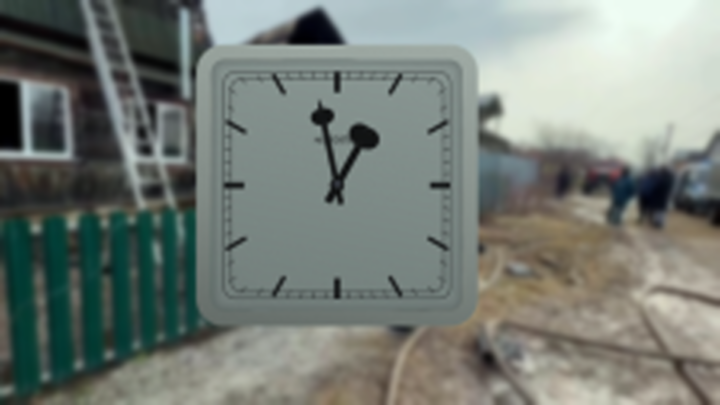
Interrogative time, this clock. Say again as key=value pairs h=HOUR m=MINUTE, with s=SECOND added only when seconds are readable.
h=12 m=58
